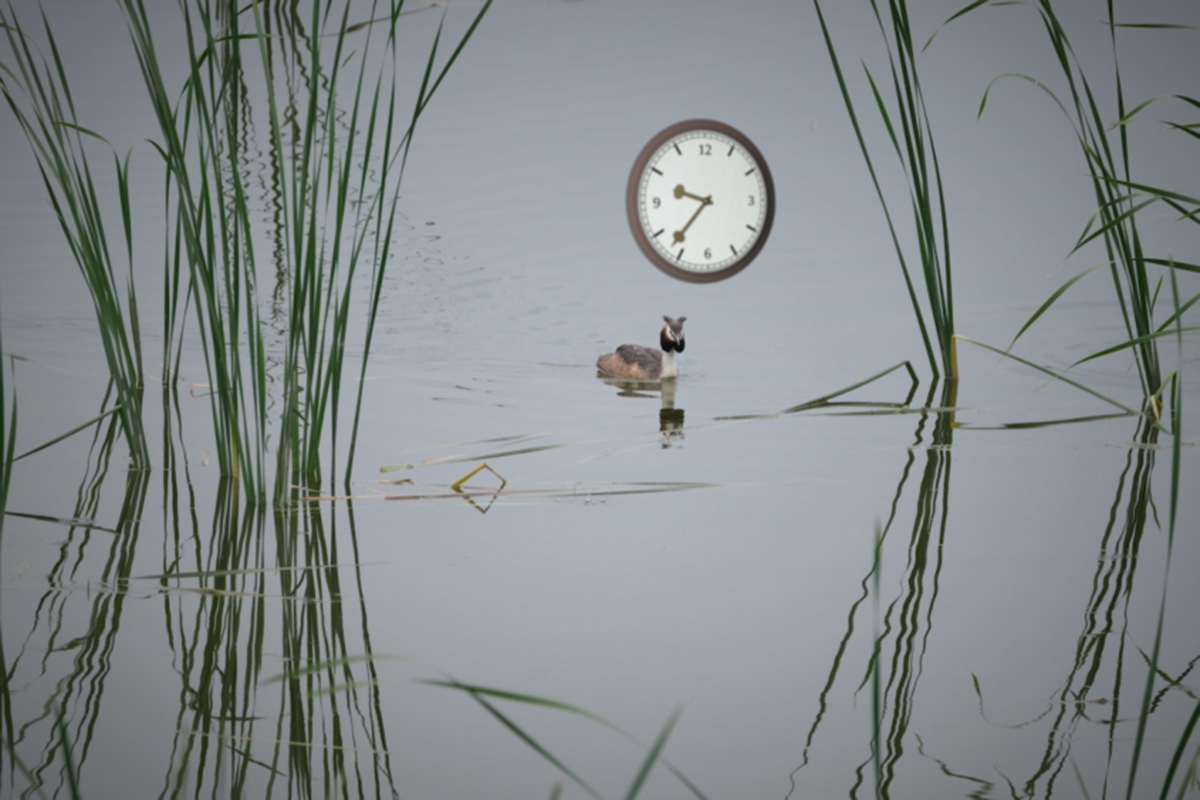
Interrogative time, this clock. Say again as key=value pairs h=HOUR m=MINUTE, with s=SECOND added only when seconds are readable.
h=9 m=37
